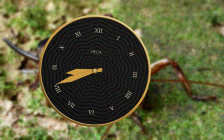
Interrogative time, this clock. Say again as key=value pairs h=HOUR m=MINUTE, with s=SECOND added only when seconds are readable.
h=8 m=41
